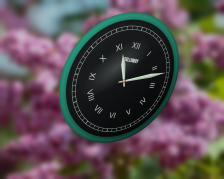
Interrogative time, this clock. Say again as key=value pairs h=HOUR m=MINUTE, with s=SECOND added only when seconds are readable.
h=11 m=12
